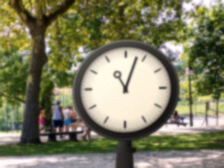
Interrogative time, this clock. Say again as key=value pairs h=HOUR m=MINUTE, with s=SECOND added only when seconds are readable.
h=11 m=3
